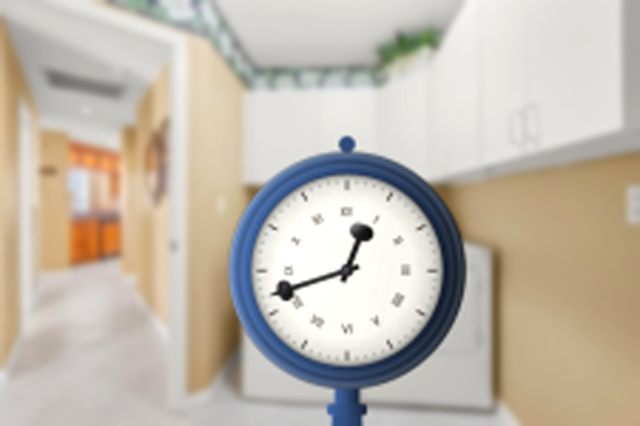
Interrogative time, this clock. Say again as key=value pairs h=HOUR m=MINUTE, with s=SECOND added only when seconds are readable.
h=12 m=42
